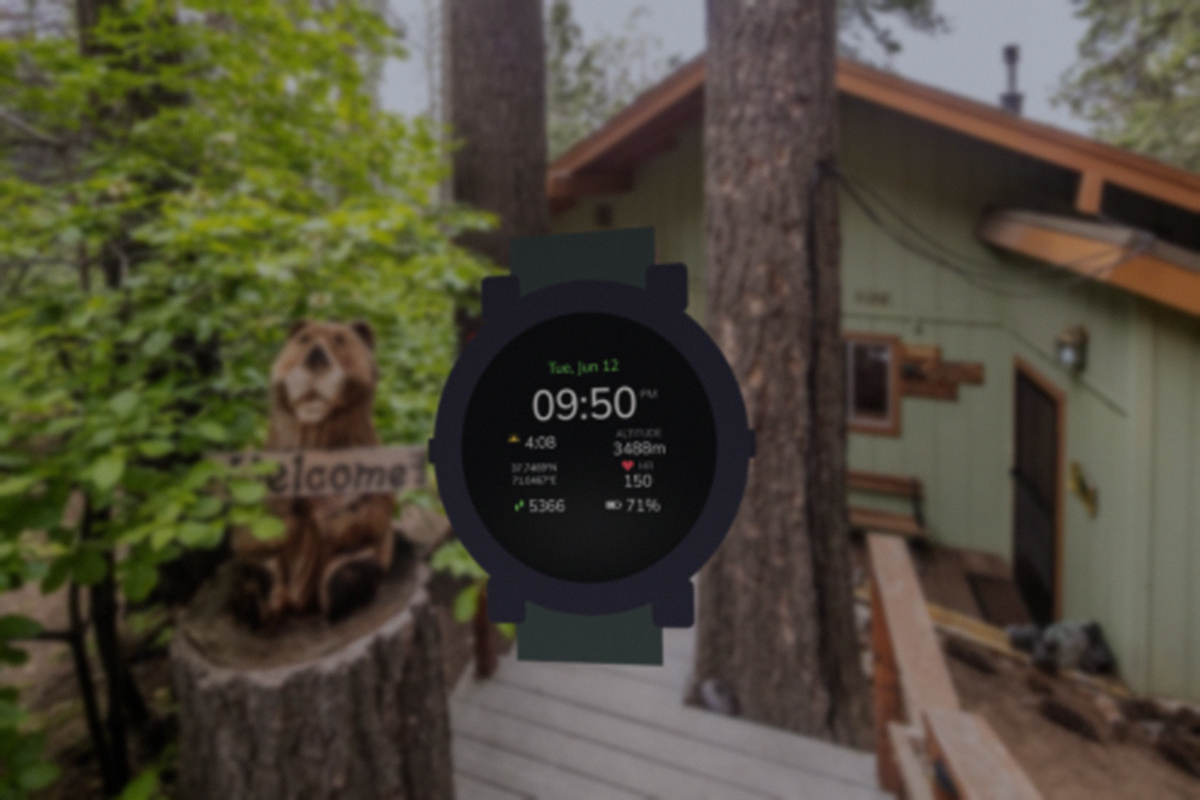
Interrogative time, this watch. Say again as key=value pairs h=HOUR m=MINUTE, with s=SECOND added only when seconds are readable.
h=9 m=50
